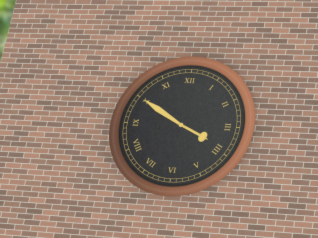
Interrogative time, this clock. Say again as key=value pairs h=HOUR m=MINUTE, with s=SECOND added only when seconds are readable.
h=3 m=50
